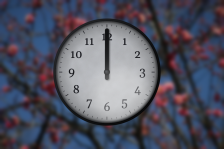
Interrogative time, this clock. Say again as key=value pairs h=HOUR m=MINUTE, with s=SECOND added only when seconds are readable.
h=12 m=0
